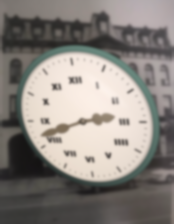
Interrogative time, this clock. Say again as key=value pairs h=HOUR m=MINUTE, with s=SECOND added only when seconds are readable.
h=2 m=42
